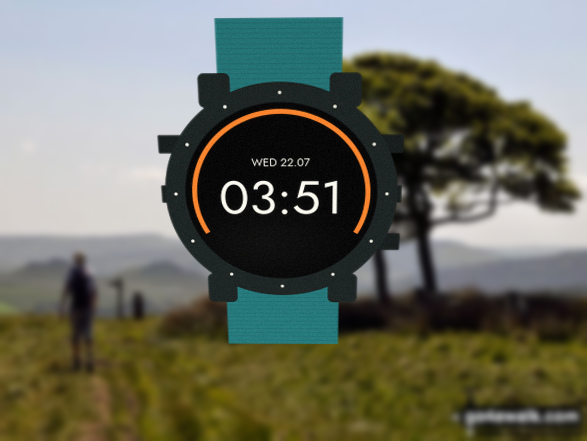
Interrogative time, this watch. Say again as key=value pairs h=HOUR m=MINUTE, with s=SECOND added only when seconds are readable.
h=3 m=51
